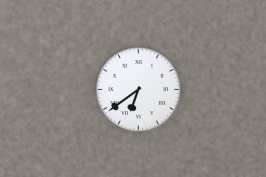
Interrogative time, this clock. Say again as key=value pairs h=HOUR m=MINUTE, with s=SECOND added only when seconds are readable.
h=6 m=39
